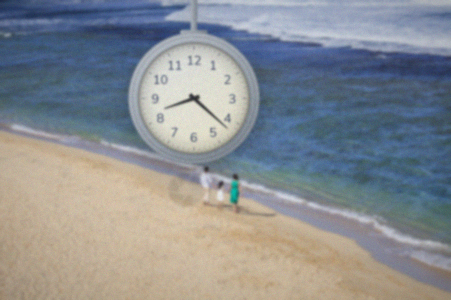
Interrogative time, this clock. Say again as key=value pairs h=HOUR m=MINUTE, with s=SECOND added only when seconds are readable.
h=8 m=22
